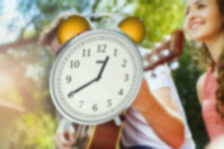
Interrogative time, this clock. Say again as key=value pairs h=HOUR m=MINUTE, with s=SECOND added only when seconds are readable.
h=12 m=40
